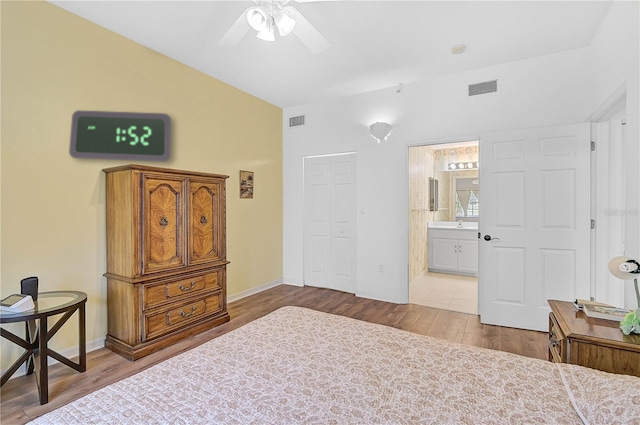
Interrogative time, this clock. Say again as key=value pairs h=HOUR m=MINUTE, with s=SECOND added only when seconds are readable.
h=1 m=52
